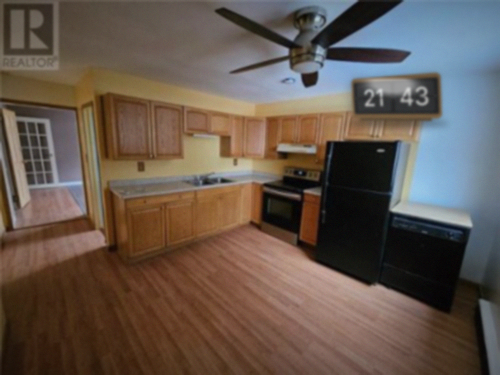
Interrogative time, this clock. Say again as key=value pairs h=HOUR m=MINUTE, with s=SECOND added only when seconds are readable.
h=21 m=43
